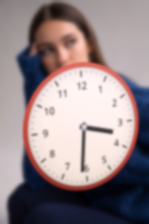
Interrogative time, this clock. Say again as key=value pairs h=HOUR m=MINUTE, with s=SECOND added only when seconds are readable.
h=3 m=31
